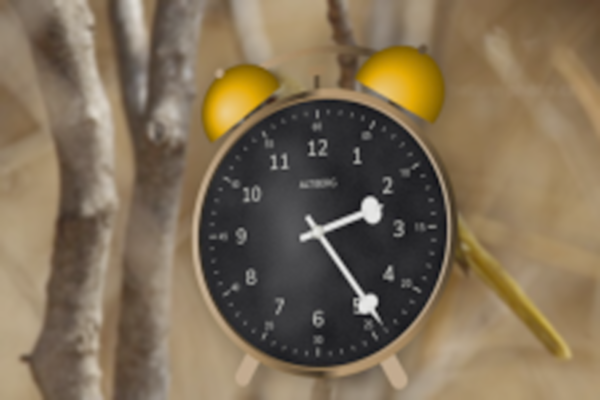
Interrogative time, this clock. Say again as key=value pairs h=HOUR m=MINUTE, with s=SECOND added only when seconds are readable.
h=2 m=24
